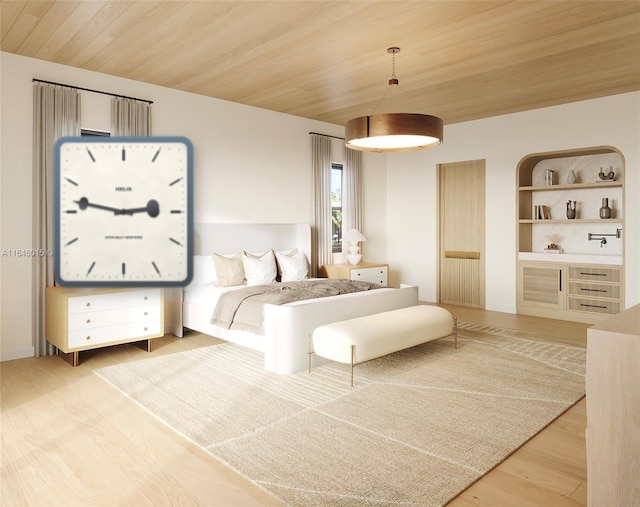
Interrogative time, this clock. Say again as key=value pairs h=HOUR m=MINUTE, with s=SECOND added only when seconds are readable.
h=2 m=47
